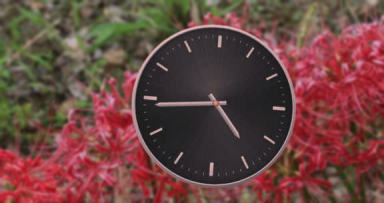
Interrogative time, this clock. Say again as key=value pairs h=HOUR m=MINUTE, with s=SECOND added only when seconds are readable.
h=4 m=44
